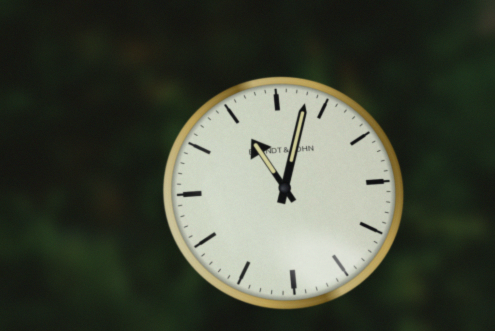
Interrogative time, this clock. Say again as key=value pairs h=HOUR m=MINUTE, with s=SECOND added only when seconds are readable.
h=11 m=3
